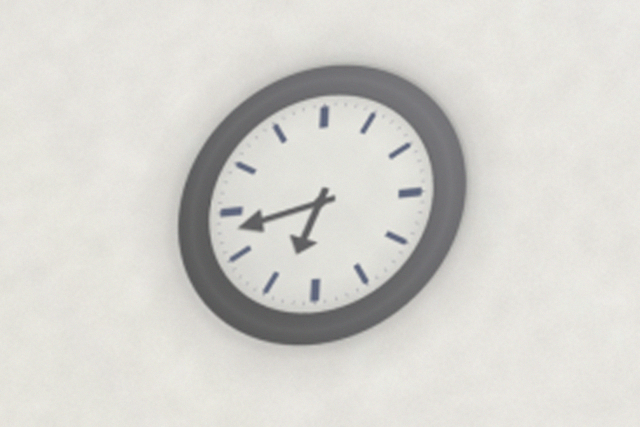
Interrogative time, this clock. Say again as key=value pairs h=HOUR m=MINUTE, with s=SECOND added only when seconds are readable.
h=6 m=43
